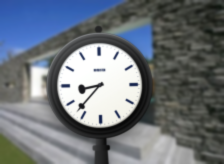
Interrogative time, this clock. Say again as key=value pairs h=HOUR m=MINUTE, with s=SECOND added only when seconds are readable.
h=8 m=37
